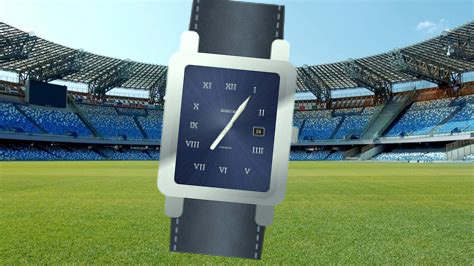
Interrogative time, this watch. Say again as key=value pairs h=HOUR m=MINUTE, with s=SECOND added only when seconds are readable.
h=7 m=5
